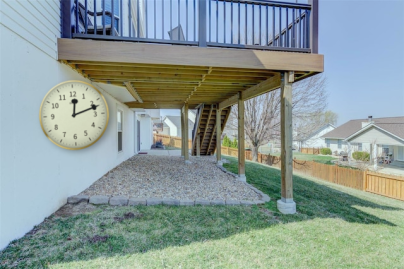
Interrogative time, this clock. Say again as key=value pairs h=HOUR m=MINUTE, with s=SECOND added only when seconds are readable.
h=12 m=12
